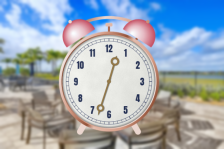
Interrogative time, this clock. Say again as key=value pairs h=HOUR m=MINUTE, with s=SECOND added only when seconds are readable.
h=12 m=33
